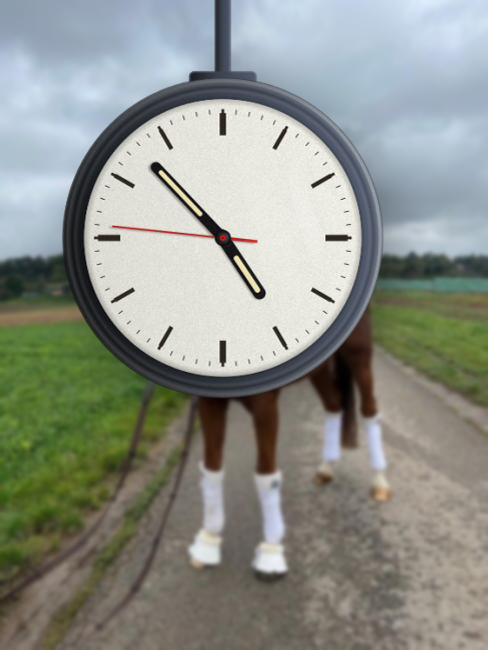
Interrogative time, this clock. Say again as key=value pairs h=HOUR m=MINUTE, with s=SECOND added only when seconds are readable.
h=4 m=52 s=46
